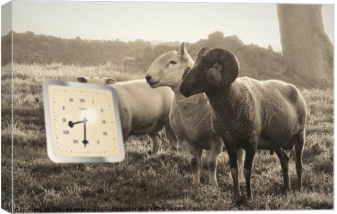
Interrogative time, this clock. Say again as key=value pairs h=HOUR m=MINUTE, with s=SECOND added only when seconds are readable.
h=8 m=31
